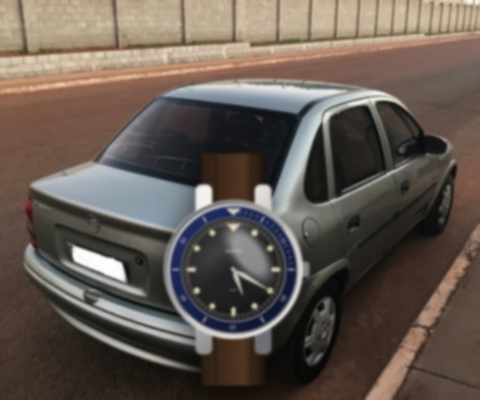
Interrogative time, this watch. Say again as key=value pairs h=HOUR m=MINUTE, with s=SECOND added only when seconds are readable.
h=5 m=20
